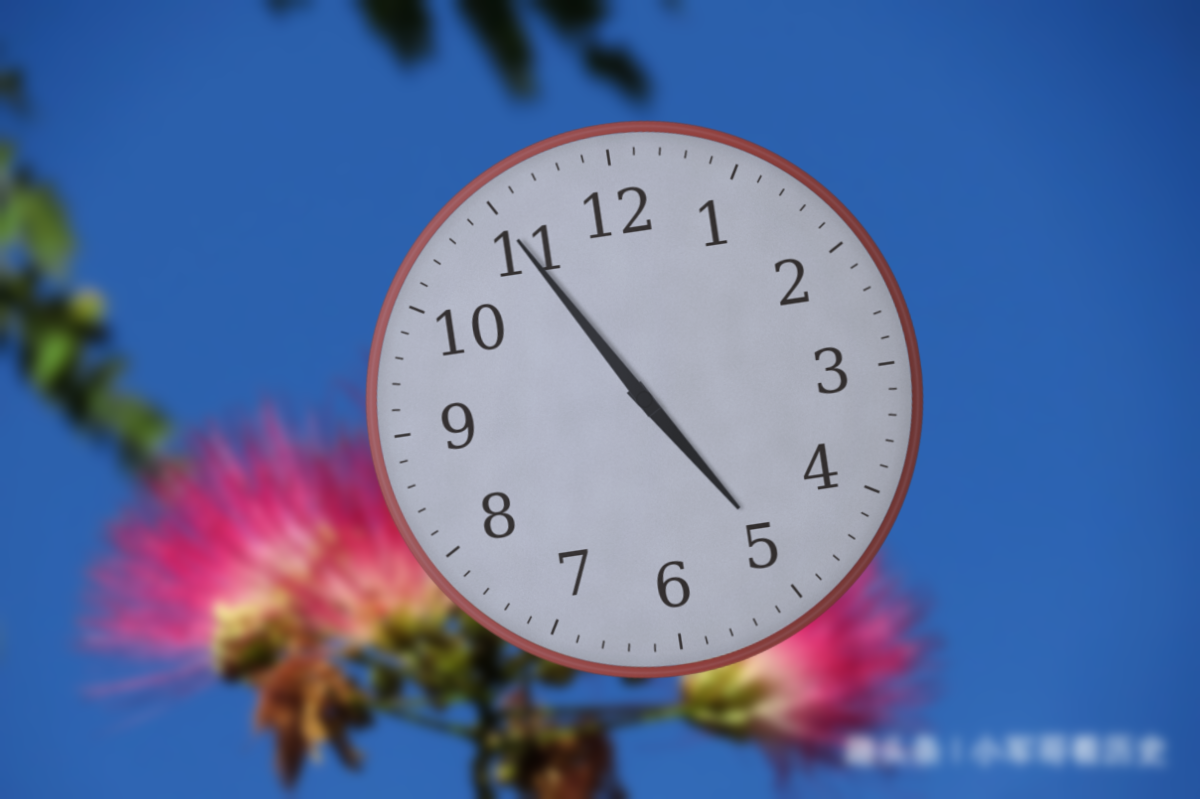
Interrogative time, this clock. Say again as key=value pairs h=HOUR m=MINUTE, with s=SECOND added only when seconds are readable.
h=4 m=55
